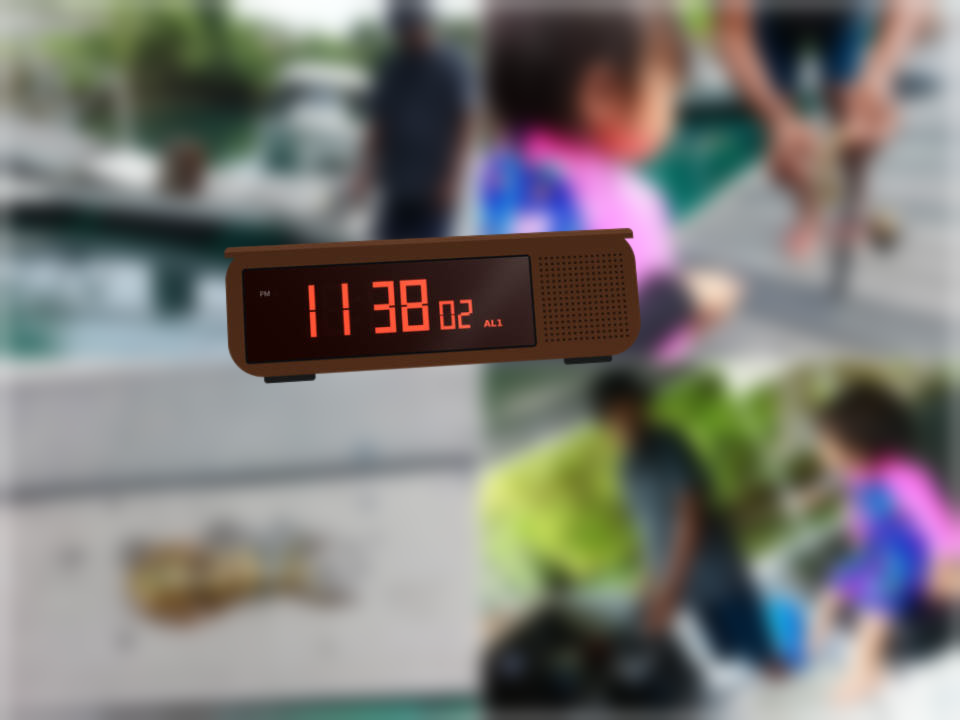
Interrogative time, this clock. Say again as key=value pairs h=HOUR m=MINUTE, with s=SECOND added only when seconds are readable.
h=11 m=38 s=2
